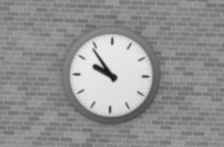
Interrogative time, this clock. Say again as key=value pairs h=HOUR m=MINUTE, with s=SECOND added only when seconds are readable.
h=9 m=54
